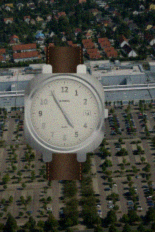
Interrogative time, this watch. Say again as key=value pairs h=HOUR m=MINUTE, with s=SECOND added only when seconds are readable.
h=4 m=55
